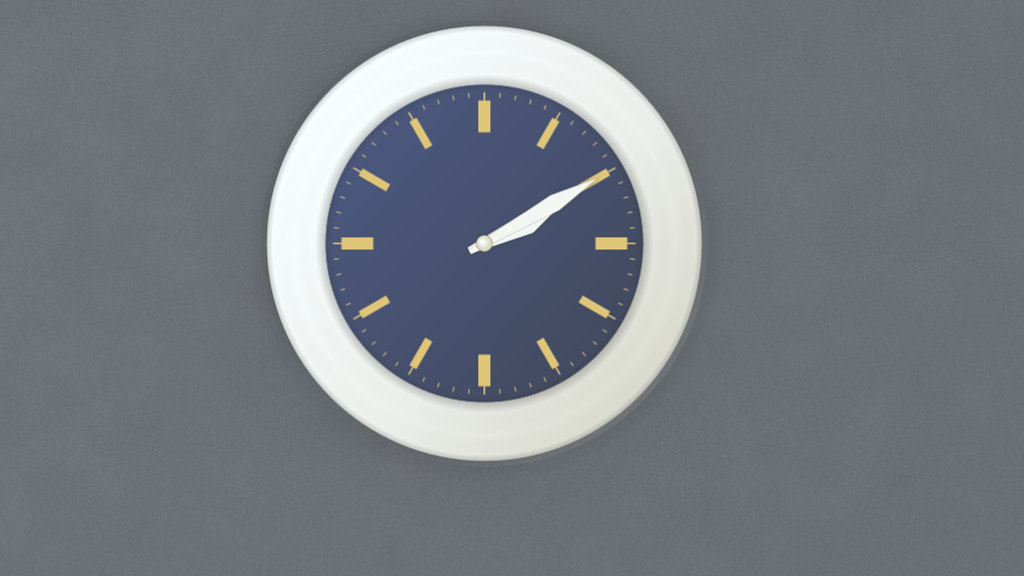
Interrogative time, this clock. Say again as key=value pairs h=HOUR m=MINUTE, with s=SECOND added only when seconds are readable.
h=2 m=10
